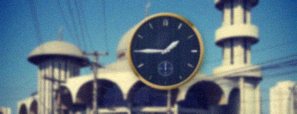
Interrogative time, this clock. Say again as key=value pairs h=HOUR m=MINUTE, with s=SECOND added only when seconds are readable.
h=1 m=45
